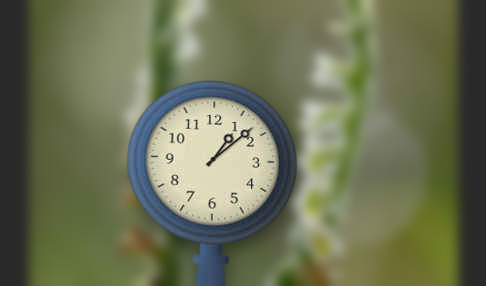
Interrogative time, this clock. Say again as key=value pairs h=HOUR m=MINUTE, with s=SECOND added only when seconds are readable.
h=1 m=8
